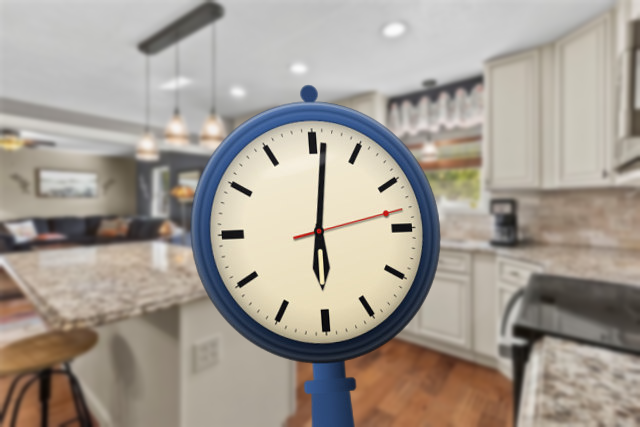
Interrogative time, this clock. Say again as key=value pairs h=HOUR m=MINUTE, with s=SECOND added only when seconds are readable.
h=6 m=1 s=13
